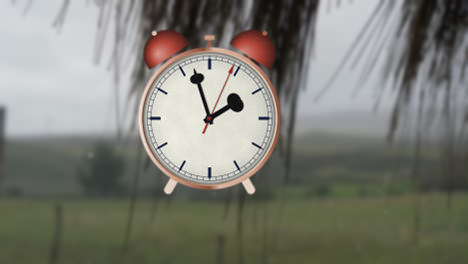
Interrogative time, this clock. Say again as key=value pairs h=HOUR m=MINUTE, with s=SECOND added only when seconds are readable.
h=1 m=57 s=4
